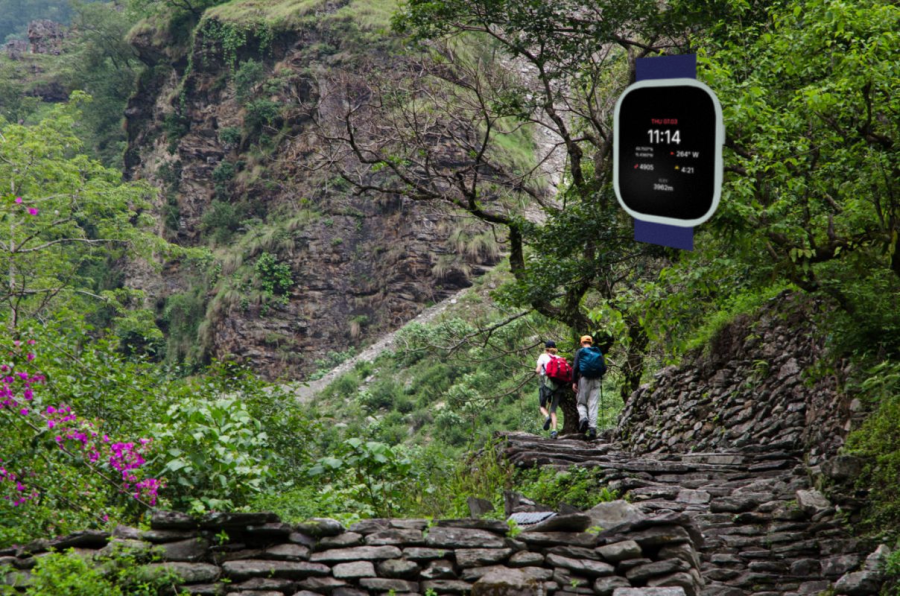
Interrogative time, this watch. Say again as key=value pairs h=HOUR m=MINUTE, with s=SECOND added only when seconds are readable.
h=11 m=14
